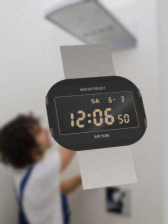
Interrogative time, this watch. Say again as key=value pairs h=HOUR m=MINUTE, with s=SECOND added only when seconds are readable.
h=12 m=6 s=50
